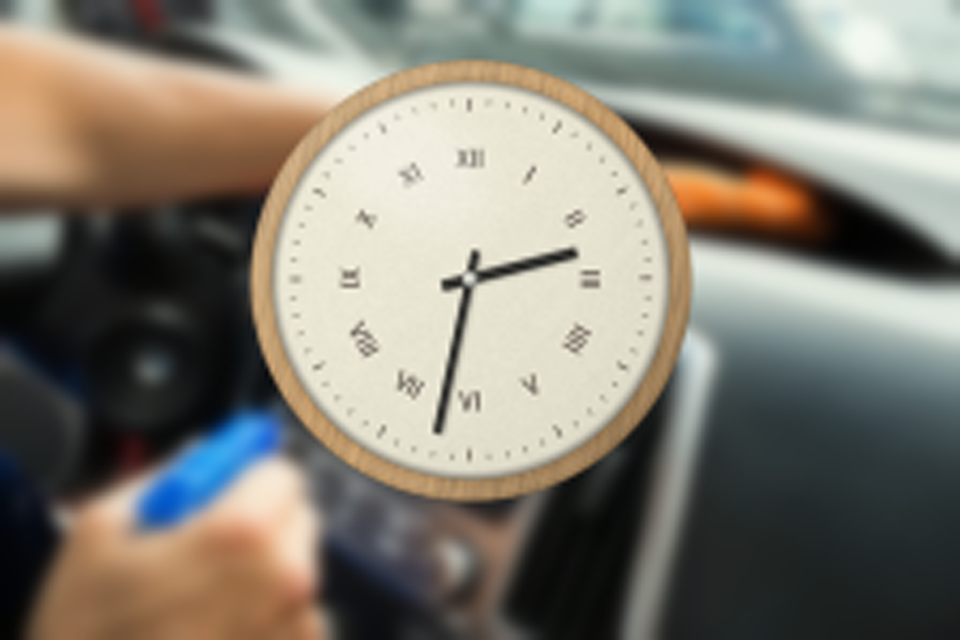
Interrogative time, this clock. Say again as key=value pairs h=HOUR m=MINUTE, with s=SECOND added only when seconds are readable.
h=2 m=32
